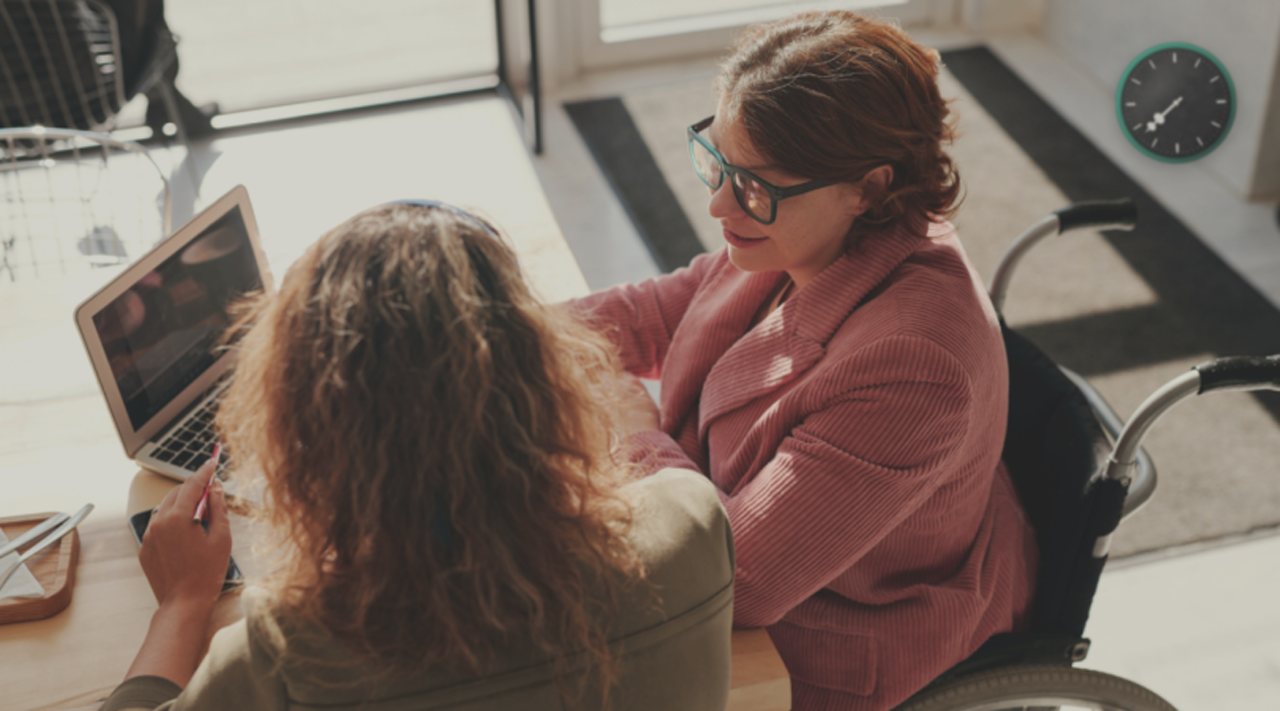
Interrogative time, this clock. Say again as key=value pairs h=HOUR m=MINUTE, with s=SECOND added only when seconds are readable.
h=7 m=38
